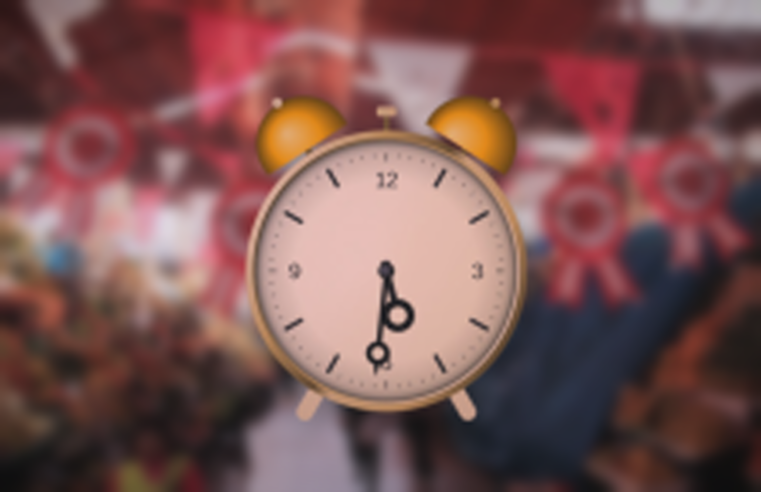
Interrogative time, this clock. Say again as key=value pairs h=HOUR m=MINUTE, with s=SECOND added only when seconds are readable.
h=5 m=31
